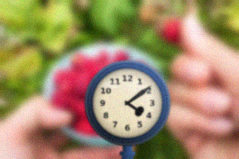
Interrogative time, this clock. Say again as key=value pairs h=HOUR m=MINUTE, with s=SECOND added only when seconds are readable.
h=4 m=9
